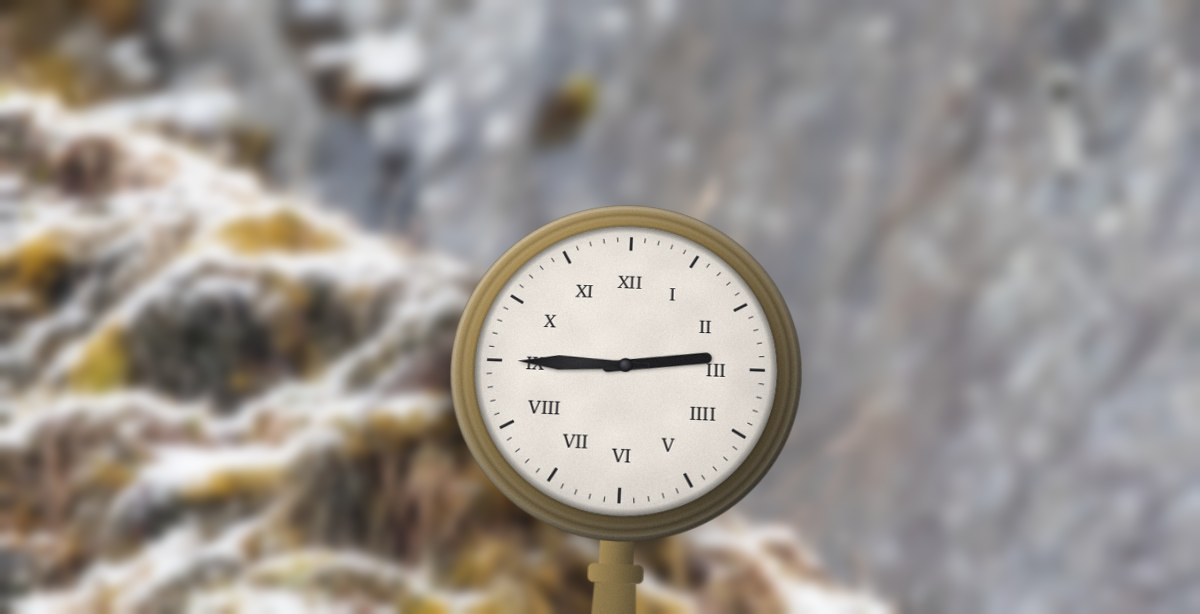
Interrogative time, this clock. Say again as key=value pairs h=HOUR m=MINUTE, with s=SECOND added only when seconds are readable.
h=2 m=45
